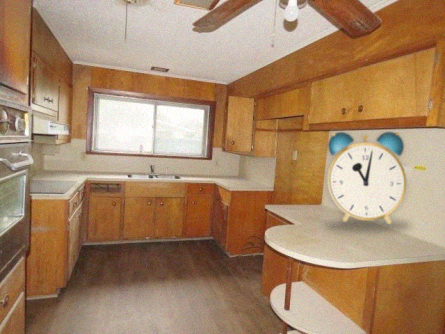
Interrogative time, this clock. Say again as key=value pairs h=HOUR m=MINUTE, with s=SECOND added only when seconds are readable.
h=11 m=2
